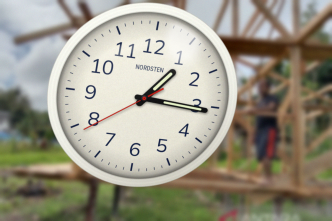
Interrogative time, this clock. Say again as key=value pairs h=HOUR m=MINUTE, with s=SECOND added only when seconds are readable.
h=1 m=15 s=39
